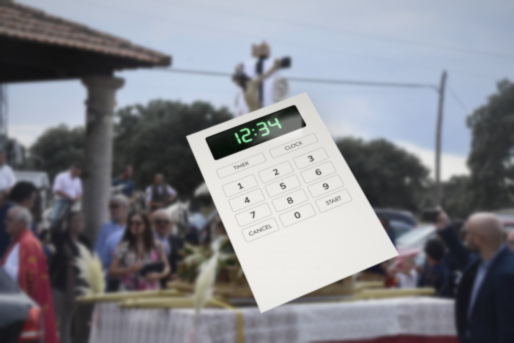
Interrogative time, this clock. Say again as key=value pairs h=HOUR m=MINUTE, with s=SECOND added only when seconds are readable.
h=12 m=34
